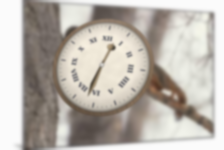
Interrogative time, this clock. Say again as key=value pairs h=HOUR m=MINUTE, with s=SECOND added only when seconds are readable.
h=12 m=32
